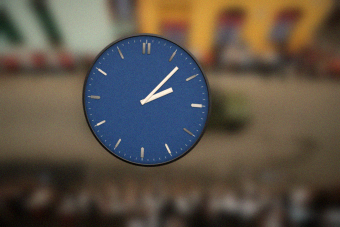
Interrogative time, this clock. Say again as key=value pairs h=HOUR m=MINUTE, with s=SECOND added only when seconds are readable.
h=2 m=7
